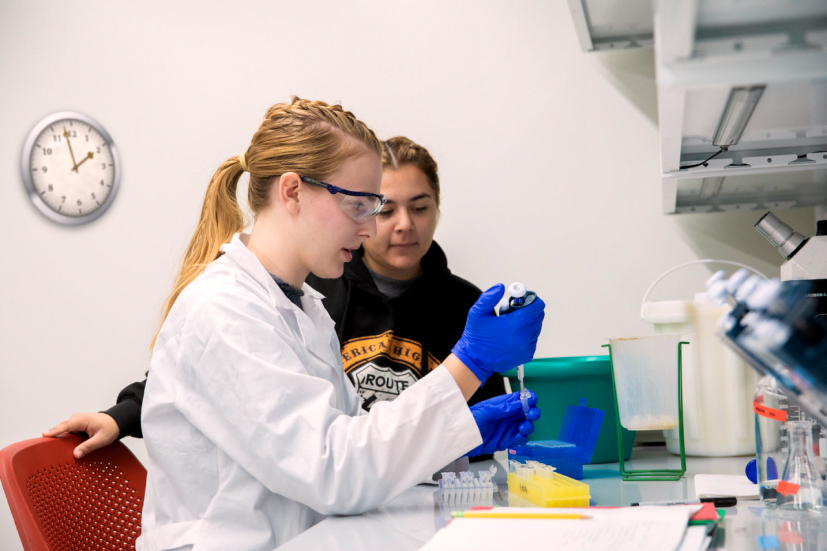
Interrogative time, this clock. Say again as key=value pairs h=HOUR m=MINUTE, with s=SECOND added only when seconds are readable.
h=1 m=58
